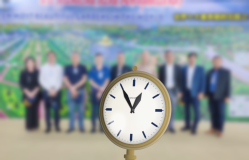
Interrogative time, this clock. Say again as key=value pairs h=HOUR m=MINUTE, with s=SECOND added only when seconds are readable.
h=12 m=55
